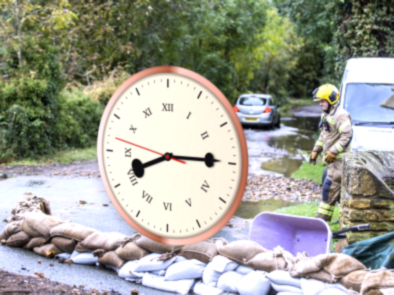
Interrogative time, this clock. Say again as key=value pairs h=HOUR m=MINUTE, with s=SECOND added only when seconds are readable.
h=8 m=14 s=47
